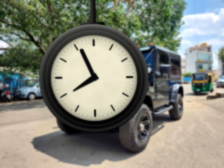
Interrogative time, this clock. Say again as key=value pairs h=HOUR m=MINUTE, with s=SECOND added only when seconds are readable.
h=7 m=56
